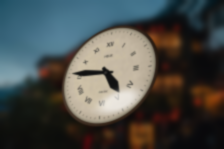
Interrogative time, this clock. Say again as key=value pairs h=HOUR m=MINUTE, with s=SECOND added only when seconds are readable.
h=4 m=46
